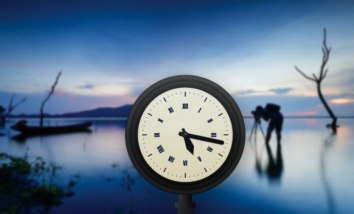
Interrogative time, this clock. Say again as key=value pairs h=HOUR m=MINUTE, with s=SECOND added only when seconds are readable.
h=5 m=17
